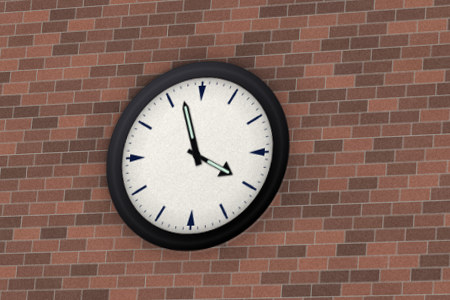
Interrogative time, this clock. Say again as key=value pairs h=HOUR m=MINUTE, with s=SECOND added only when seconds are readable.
h=3 m=57
